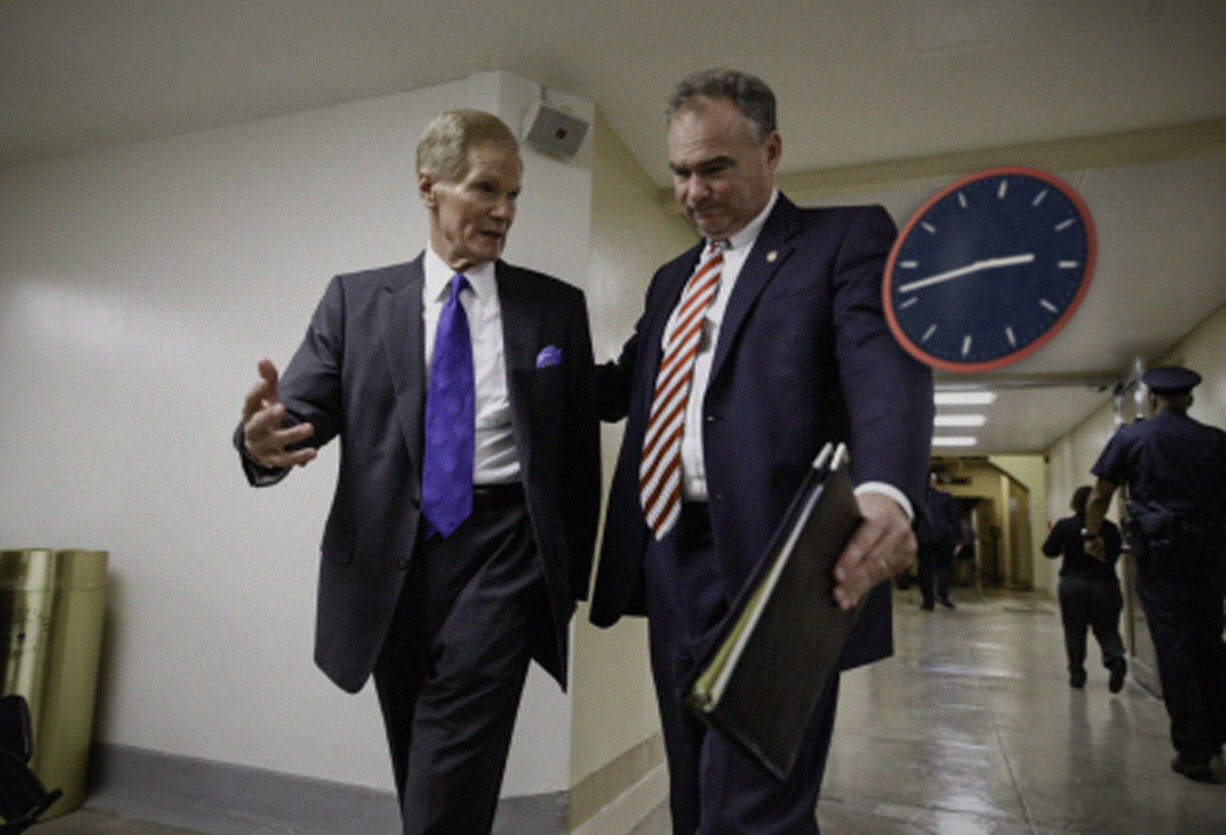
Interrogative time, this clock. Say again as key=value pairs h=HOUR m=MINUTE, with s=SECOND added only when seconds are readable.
h=2 m=42
